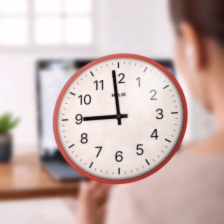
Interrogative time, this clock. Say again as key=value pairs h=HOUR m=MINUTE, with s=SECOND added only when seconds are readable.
h=8 m=59
